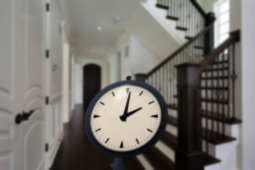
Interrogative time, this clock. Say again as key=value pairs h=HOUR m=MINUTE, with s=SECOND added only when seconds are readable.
h=2 m=1
